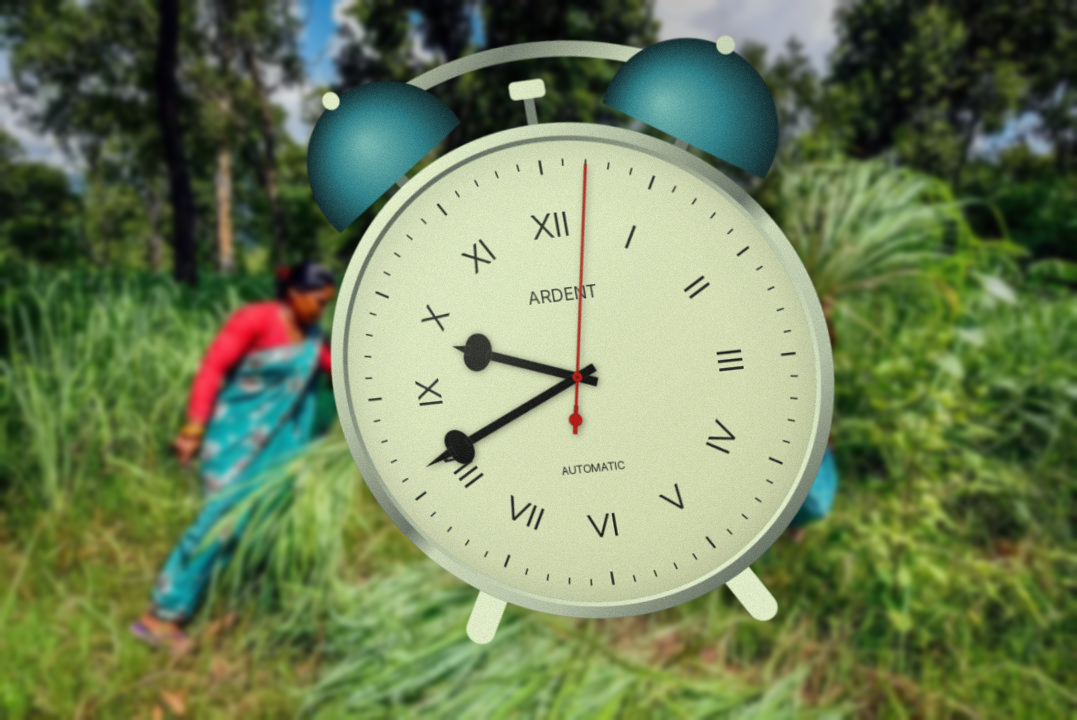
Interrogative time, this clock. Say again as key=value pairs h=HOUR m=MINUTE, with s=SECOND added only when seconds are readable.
h=9 m=41 s=2
